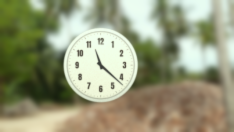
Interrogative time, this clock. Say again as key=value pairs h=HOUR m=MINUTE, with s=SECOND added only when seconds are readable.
h=11 m=22
